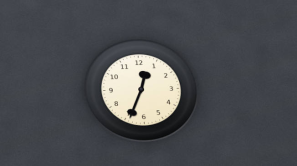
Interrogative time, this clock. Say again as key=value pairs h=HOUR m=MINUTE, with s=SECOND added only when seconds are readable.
h=12 m=34
